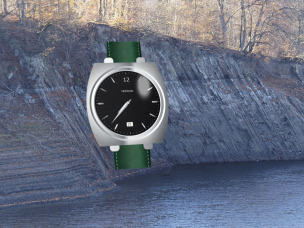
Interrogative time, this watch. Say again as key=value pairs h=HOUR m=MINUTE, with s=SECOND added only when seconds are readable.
h=7 m=37
